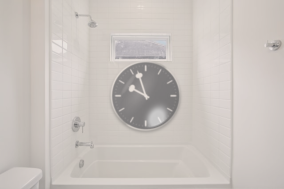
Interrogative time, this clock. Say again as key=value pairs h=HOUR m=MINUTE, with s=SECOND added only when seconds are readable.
h=9 m=57
